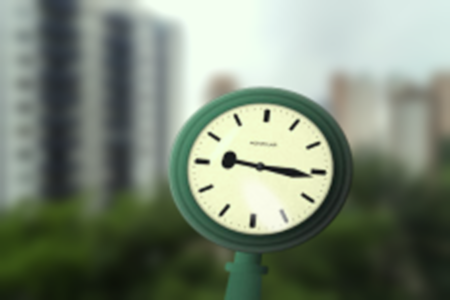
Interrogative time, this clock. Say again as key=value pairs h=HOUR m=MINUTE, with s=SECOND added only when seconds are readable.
h=9 m=16
